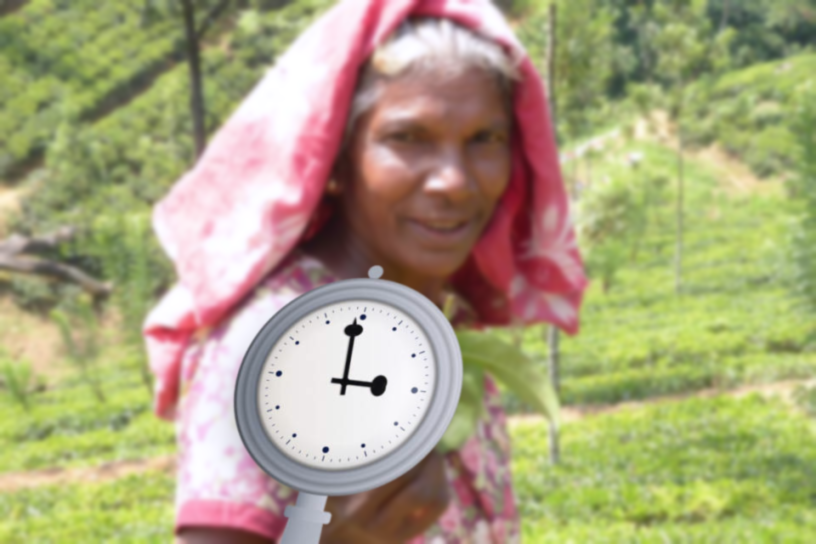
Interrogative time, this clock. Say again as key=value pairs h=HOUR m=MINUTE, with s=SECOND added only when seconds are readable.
h=2 m=59
